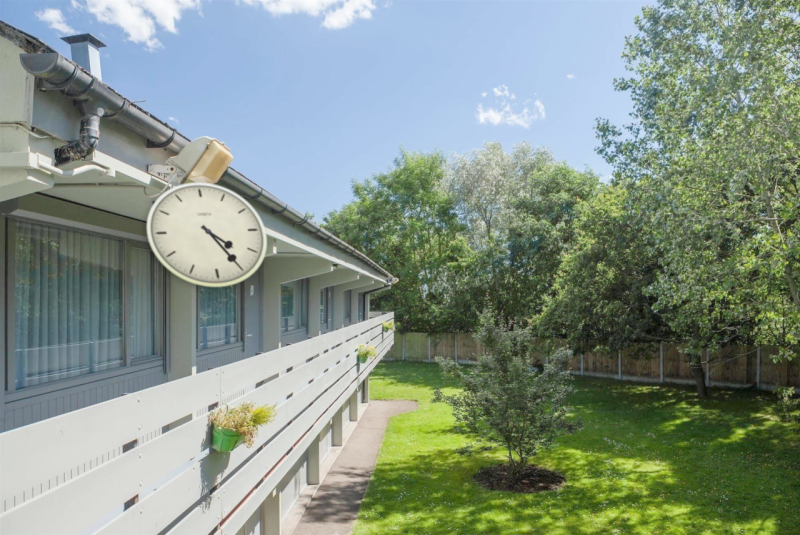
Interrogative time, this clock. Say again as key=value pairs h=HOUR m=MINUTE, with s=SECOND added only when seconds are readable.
h=4 m=25
